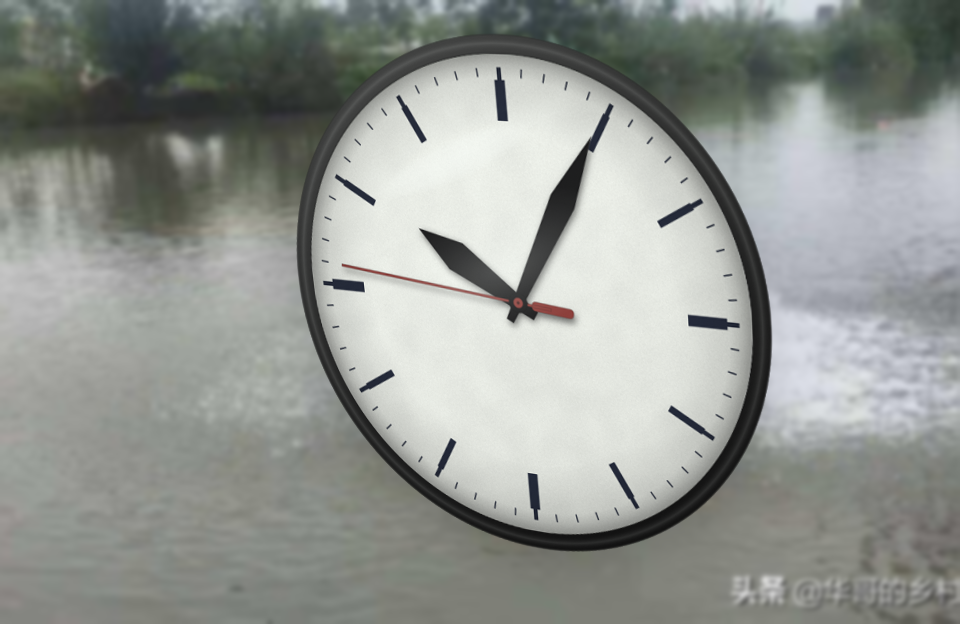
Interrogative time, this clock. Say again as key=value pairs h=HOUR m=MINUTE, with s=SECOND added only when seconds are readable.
h=10 m=4 s=46
